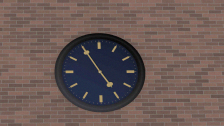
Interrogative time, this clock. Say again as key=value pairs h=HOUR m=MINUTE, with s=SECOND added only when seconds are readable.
h=4 m=55
